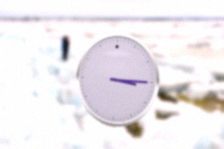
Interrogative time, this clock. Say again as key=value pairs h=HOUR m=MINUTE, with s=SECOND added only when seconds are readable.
h=3 m=15
